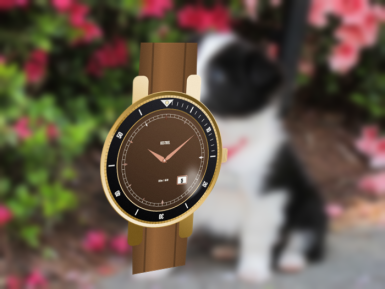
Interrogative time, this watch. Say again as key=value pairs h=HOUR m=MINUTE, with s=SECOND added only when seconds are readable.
h=10 m=9
